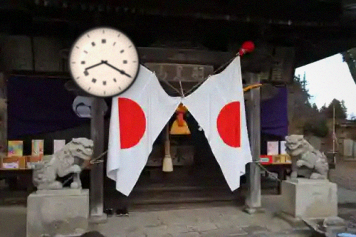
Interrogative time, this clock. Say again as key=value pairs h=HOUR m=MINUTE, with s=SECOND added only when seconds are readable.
h=8 m=20
